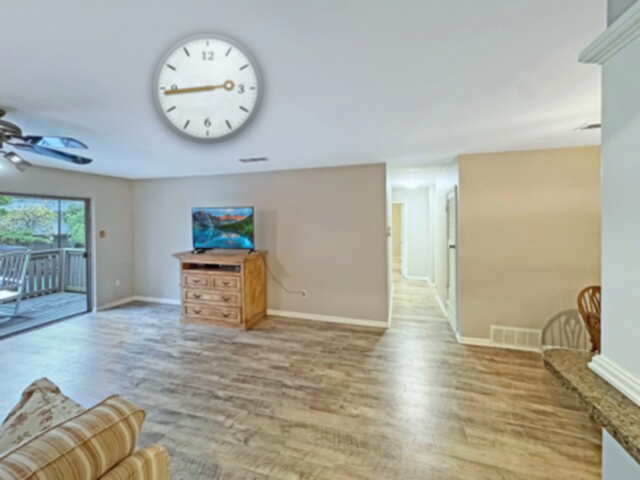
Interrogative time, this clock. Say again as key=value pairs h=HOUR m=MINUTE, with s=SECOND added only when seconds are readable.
h=2 m=44
